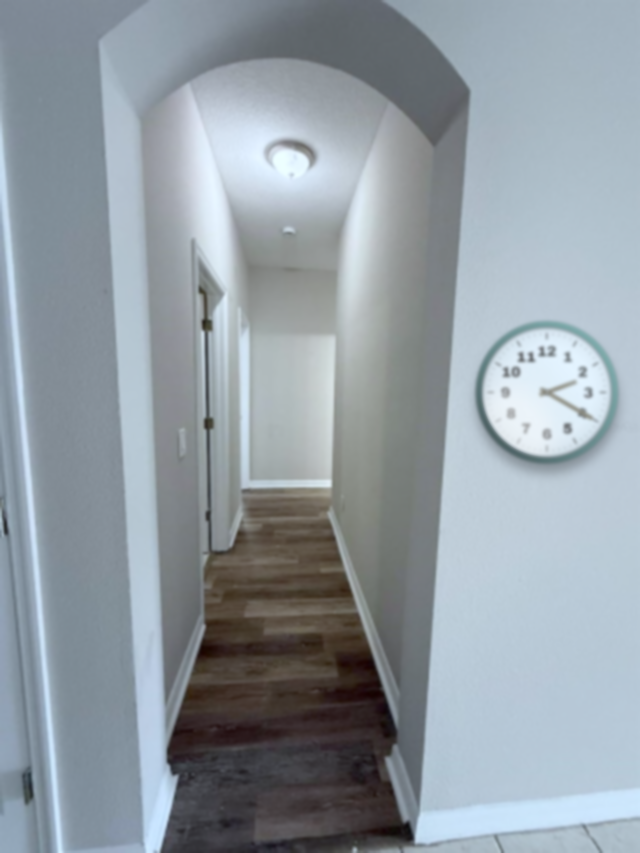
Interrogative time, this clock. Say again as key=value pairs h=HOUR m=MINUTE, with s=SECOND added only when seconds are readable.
h=2 m=20
